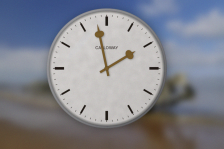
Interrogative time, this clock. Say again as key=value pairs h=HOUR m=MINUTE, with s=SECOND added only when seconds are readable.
h=1 m=58
